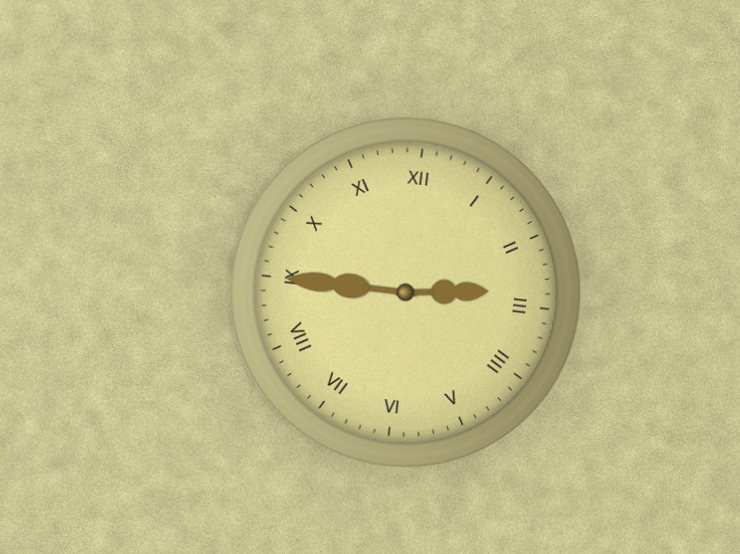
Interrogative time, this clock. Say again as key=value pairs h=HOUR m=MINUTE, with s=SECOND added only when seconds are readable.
h=2 m=45
